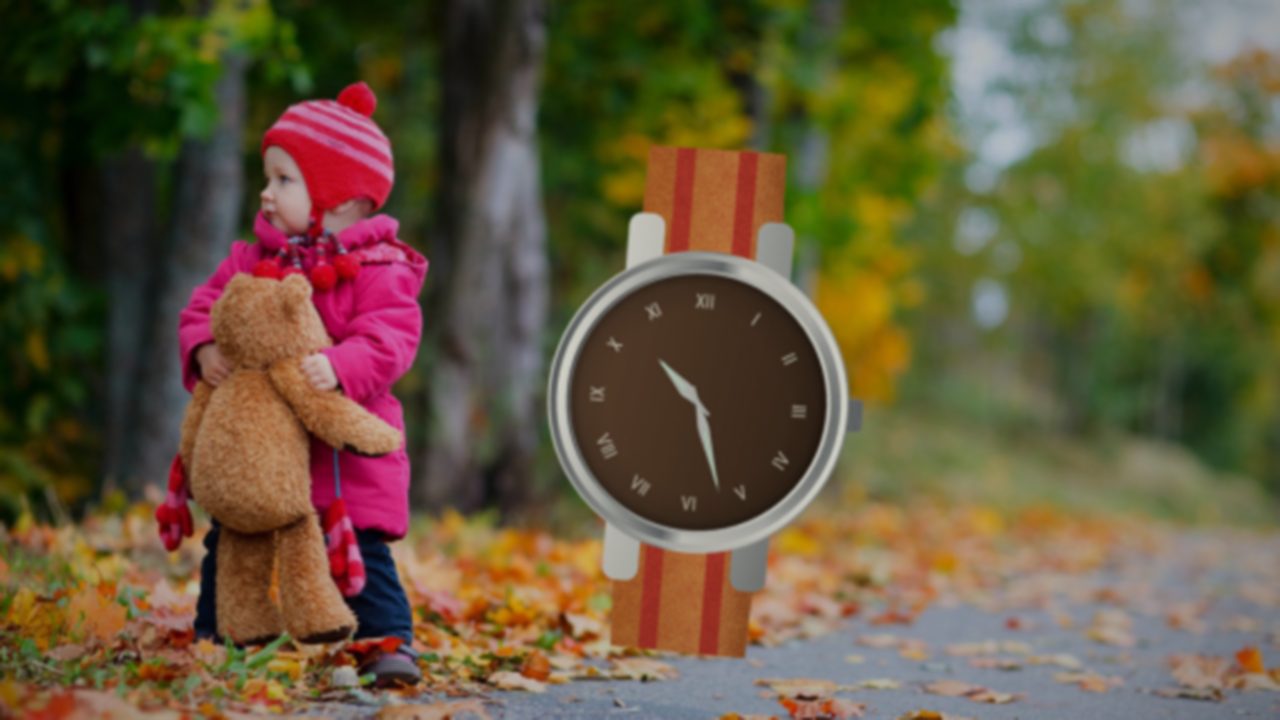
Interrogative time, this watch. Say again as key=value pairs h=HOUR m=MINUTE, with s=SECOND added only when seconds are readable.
h=10 m=27
